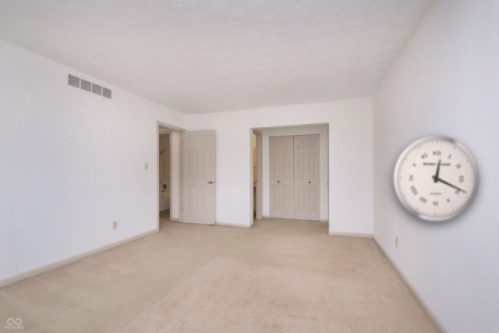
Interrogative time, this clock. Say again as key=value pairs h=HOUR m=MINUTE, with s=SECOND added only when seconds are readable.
h=12 m=19
